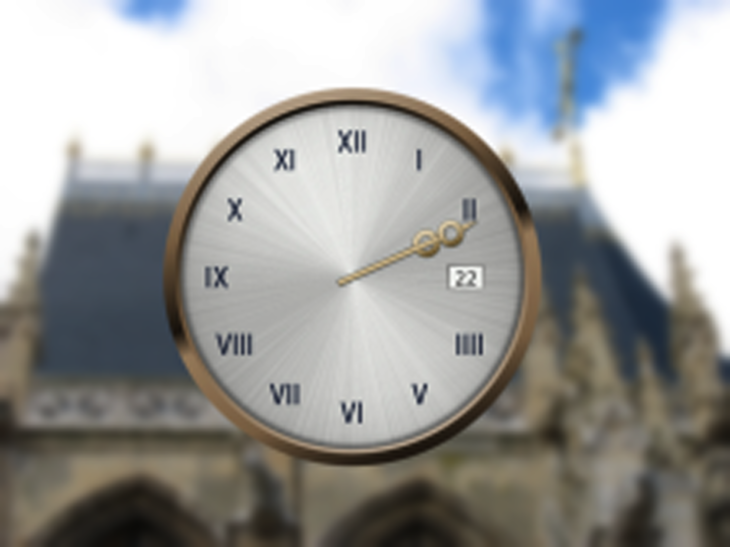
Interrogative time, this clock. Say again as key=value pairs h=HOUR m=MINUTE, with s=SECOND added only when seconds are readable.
h=2 m=11
